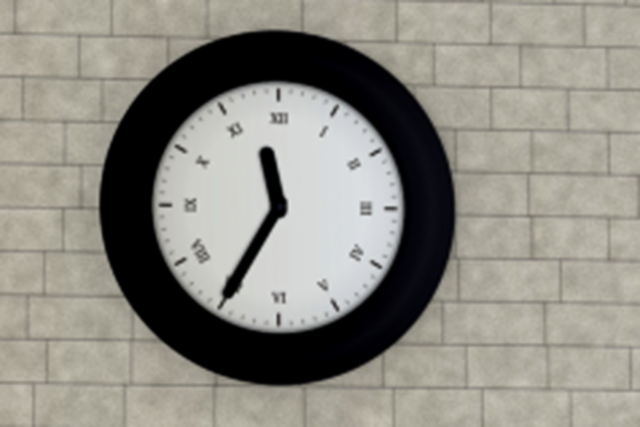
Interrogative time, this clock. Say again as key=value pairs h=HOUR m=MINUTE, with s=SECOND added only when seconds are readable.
h=11 m=35
